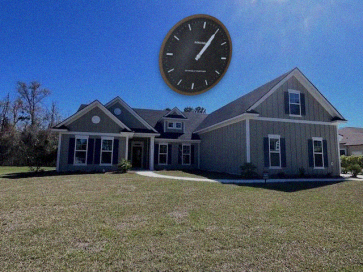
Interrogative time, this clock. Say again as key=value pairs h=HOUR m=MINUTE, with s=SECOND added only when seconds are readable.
h=1 m=5
